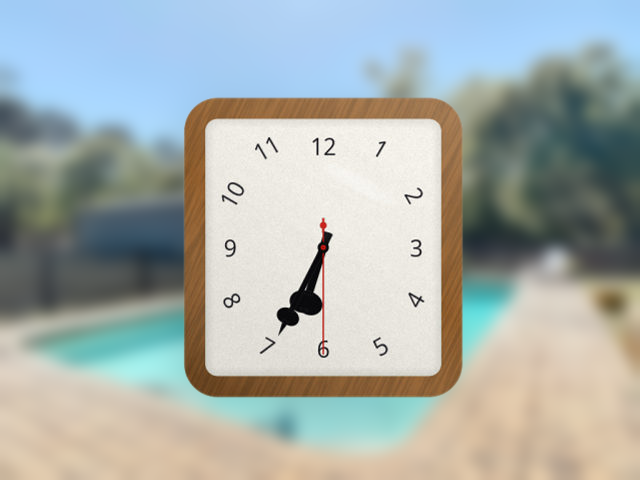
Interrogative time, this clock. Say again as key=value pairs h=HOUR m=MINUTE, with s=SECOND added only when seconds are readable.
h=6 m=34 s=30
